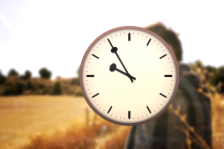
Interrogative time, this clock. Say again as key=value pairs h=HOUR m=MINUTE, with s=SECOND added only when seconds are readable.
h=9 m=55
